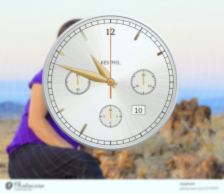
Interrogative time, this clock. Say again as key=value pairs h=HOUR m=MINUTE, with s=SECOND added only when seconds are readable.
h=10 m=48
